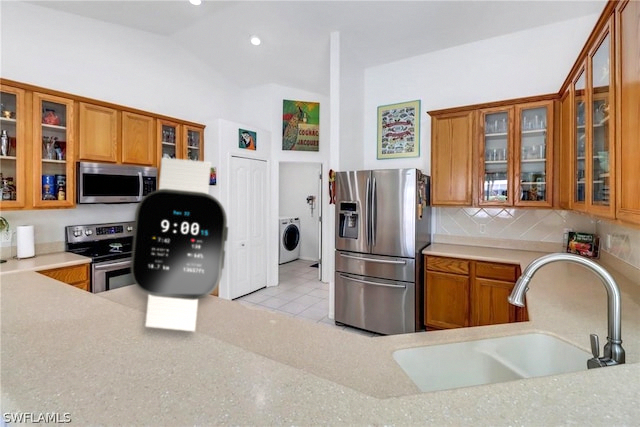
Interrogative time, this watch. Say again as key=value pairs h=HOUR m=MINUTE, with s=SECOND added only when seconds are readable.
h=9 m=0
